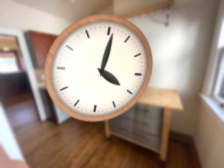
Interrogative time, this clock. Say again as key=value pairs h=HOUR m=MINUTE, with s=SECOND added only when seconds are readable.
h=4 m=1
